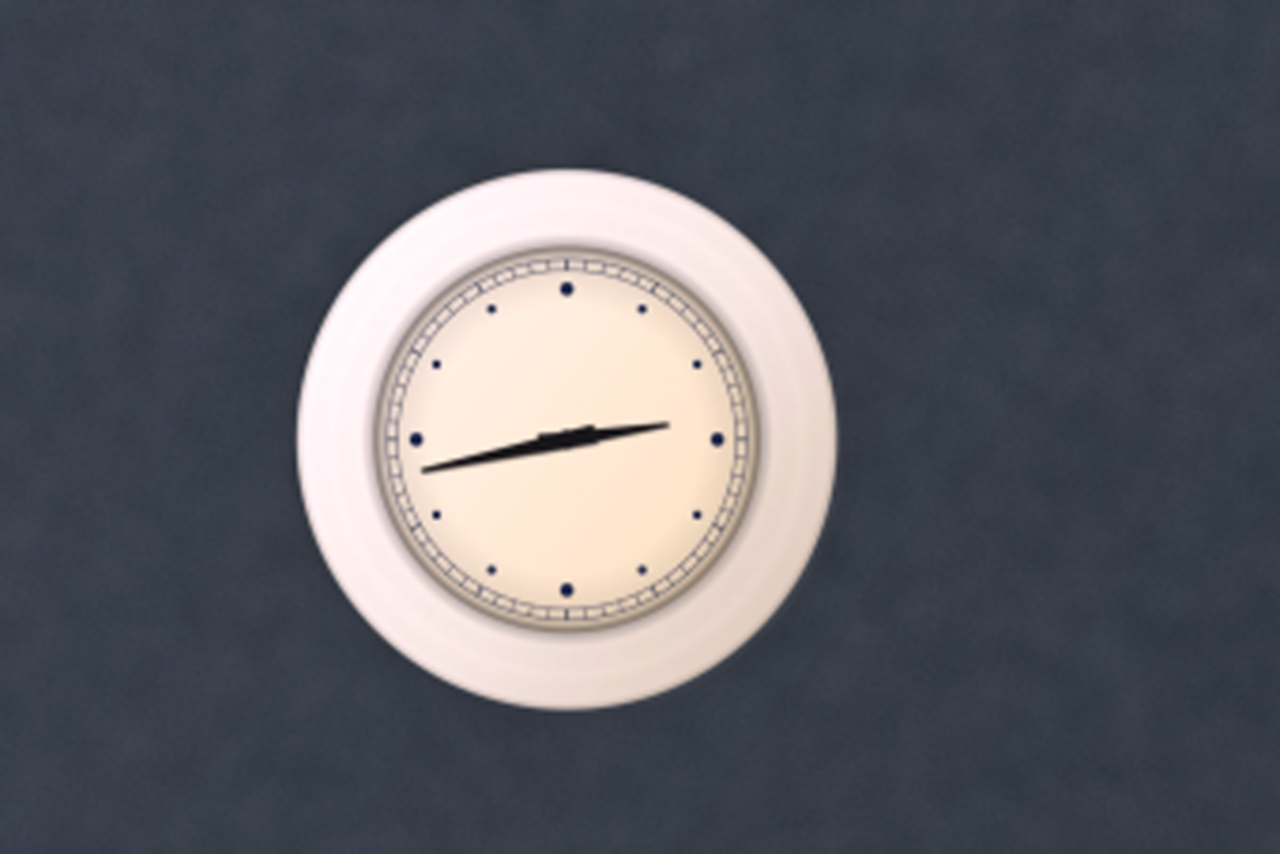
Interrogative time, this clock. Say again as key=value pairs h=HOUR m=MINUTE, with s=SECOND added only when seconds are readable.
h=2 m=43
